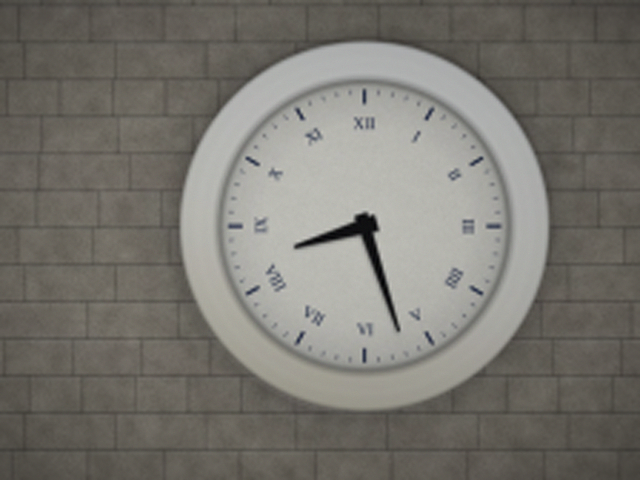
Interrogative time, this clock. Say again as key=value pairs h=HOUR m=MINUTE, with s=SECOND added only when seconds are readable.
h=8 m=27
